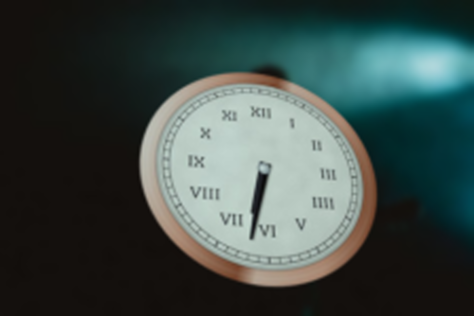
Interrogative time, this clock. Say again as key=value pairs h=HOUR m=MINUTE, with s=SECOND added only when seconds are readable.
h=6 m=32
